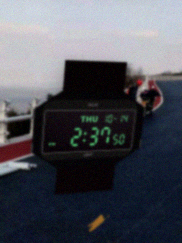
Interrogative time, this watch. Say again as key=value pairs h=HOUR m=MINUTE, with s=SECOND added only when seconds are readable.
h=2 m=37
